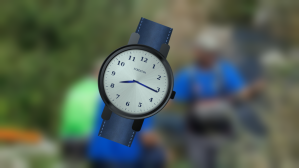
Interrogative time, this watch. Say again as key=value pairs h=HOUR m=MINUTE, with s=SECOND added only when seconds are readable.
h=8 m=16
